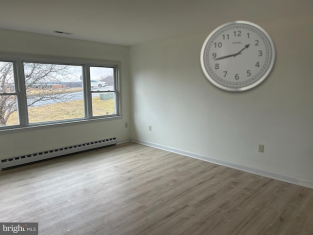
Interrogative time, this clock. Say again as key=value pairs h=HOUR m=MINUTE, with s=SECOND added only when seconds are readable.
h=1 m=43
